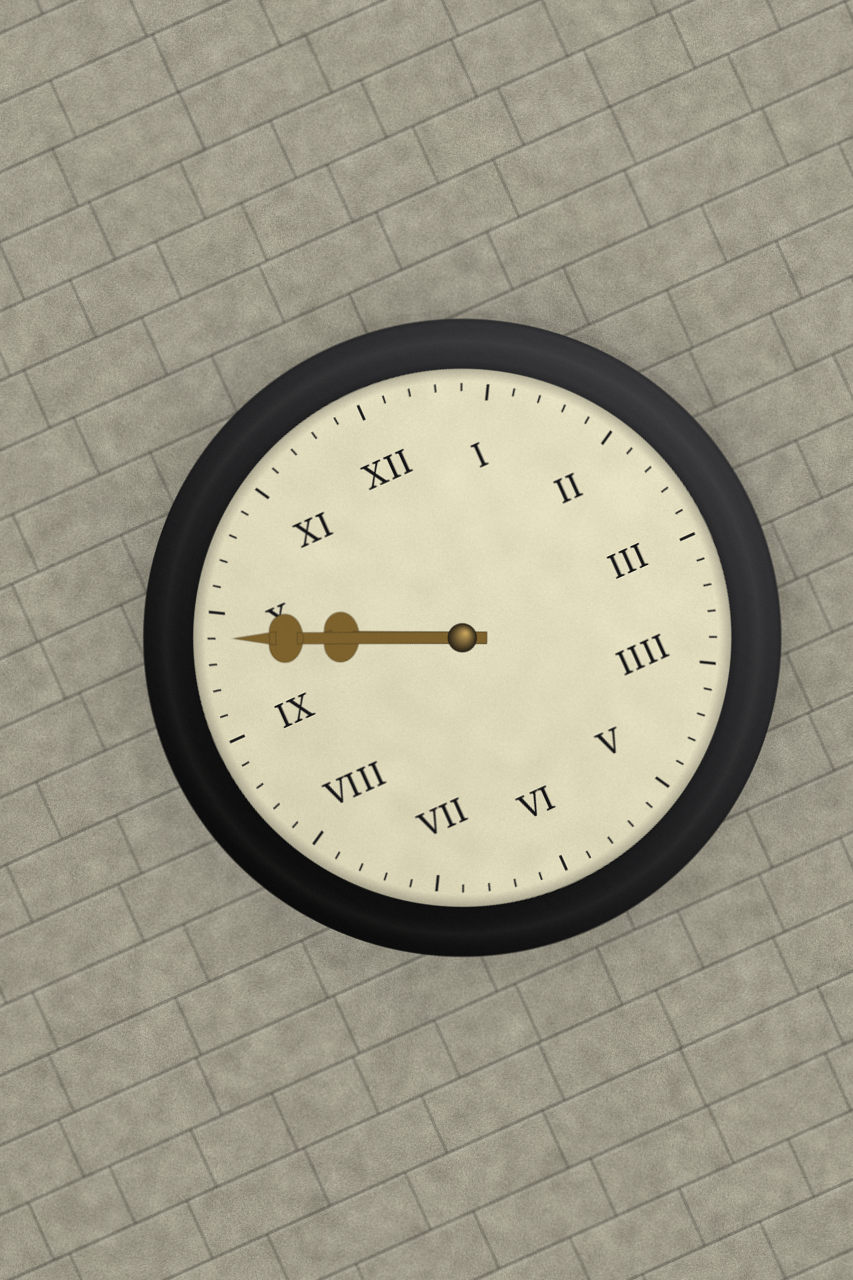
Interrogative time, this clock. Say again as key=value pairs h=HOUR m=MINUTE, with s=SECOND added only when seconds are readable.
h=9 m=49
